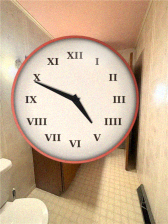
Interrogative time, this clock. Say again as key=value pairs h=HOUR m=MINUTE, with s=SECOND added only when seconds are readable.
h=4 m=49
